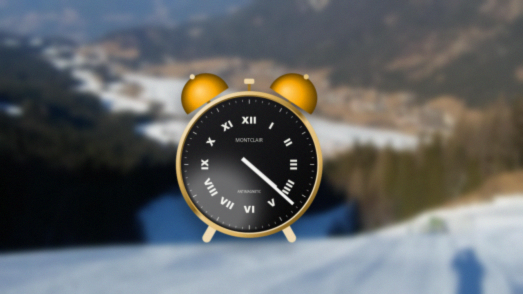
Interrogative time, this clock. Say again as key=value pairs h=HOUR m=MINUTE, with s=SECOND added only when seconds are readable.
h=4 m=22
